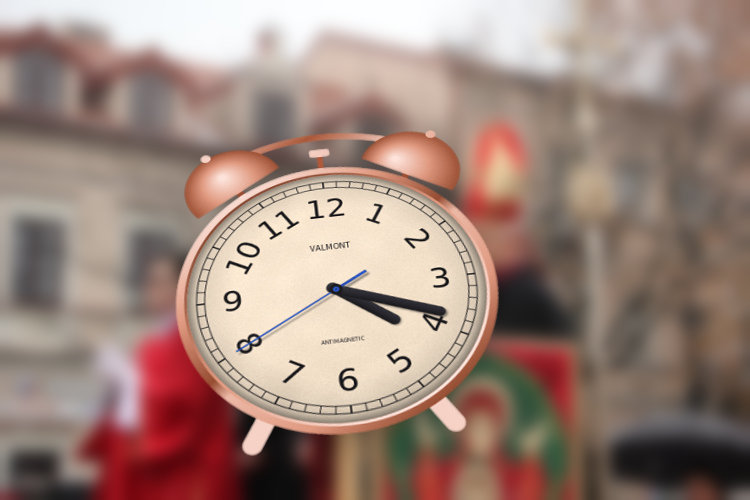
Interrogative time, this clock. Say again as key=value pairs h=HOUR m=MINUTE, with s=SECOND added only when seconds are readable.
h=4 m=18 s=40
